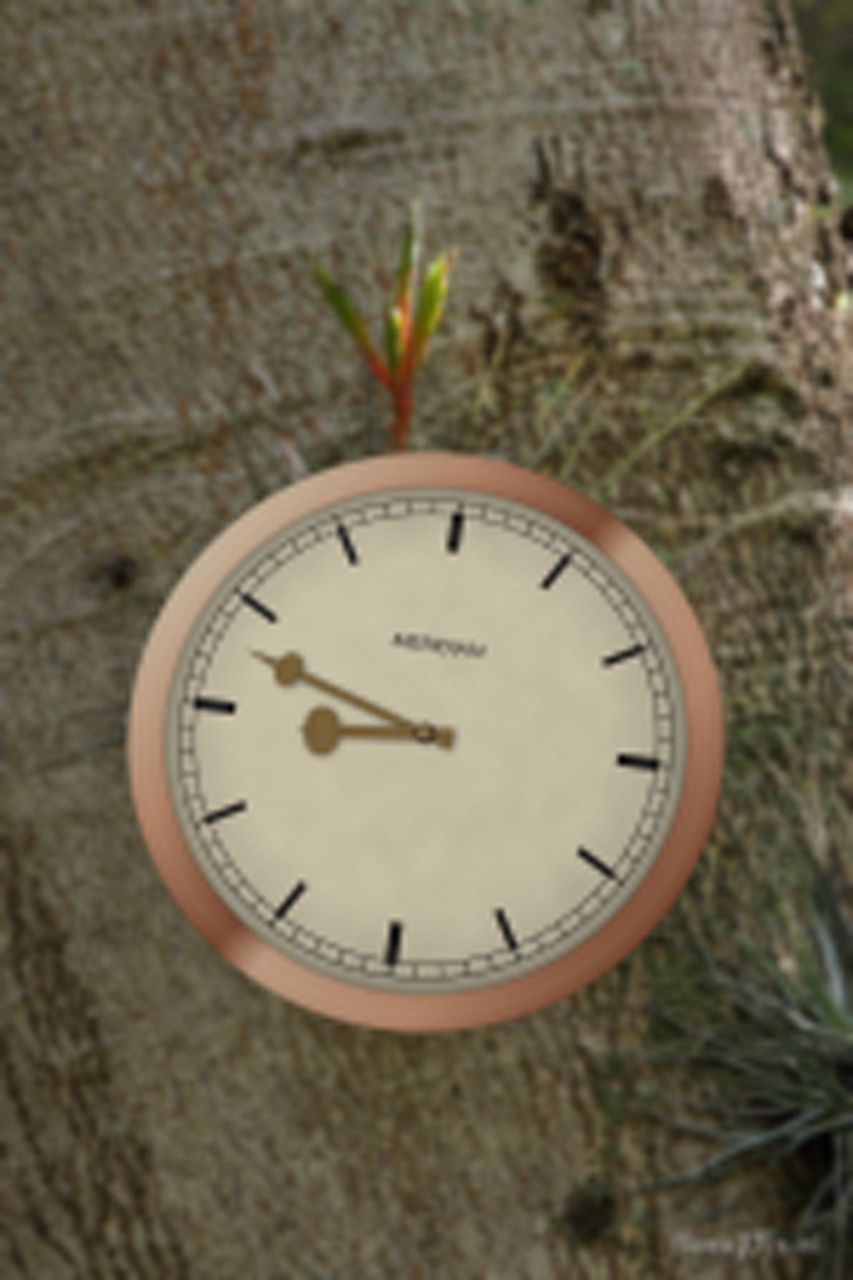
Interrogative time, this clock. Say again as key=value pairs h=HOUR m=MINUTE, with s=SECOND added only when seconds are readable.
h=8 m=48
